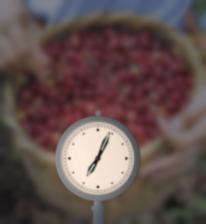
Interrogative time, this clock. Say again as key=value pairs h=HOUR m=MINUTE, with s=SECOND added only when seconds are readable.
h=7 m=4
